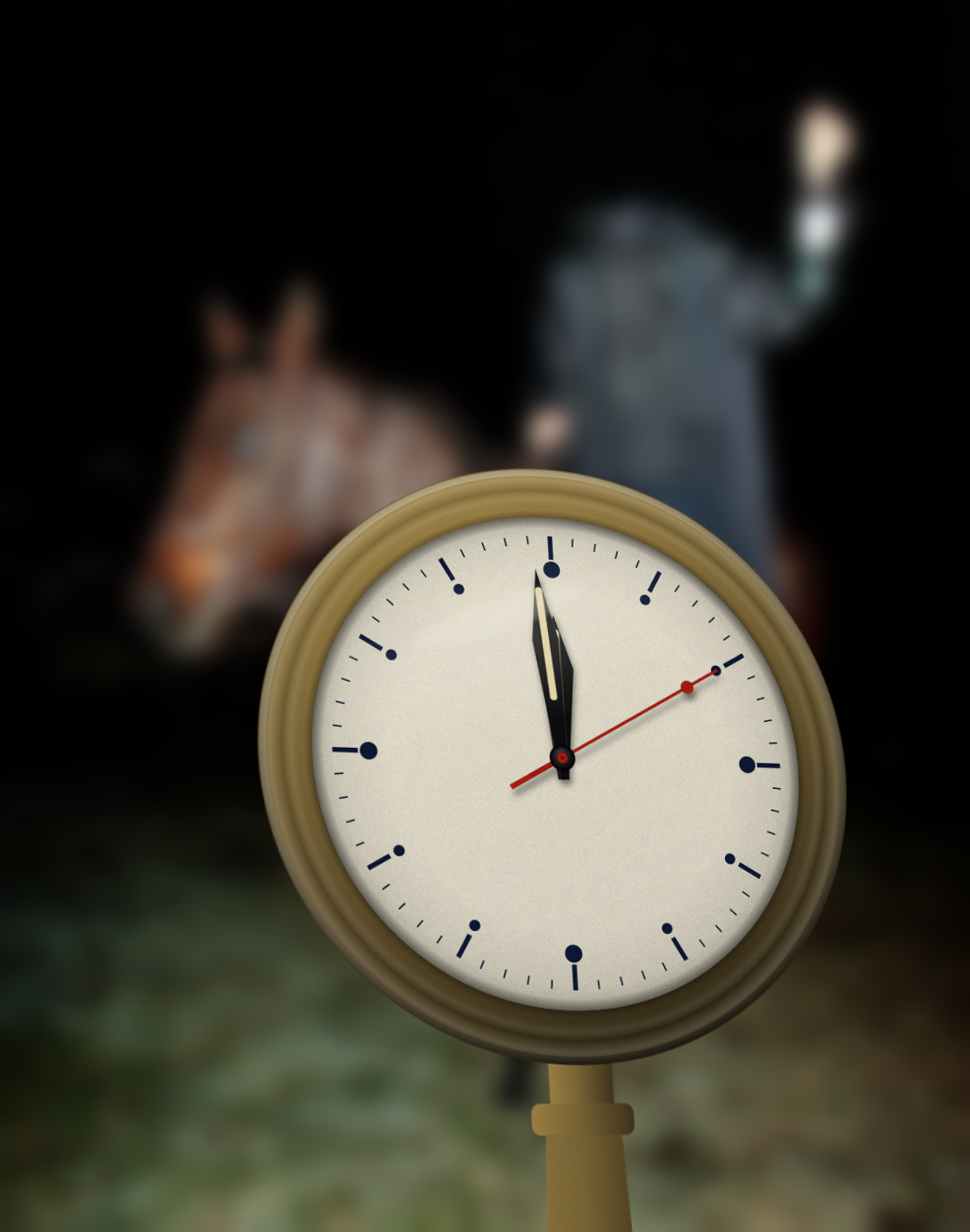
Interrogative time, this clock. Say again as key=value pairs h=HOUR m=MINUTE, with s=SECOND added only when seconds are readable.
h=11 m=59 s=10
